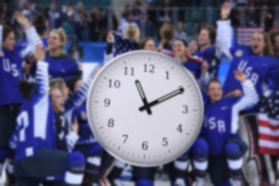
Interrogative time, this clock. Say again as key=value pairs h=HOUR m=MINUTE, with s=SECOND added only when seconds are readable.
h=11 m=10
